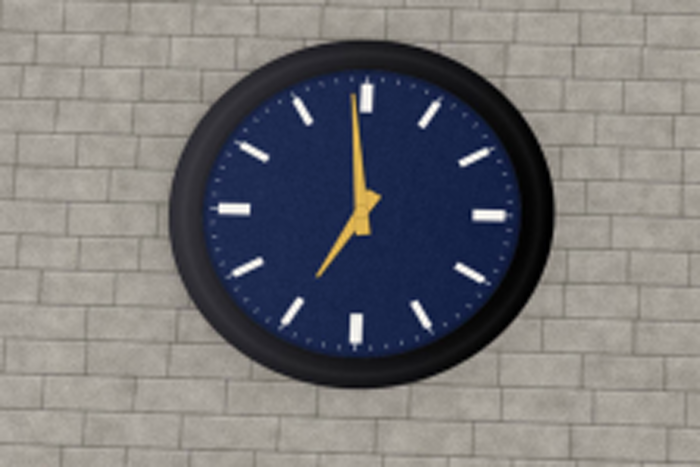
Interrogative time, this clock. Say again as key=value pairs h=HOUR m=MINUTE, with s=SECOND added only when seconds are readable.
h=6 m=59
